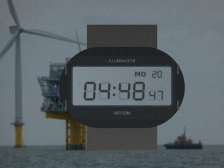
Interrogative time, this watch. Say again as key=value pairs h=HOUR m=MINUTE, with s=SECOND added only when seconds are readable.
h=4 m=48 s=47
